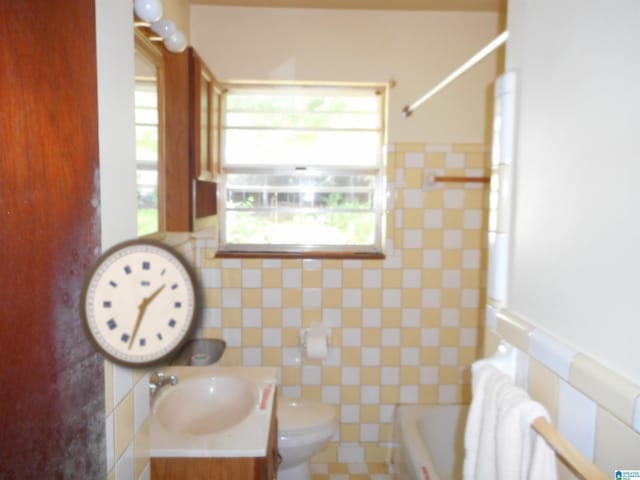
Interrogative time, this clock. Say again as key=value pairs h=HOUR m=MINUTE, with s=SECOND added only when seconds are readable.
h=1 m=33
